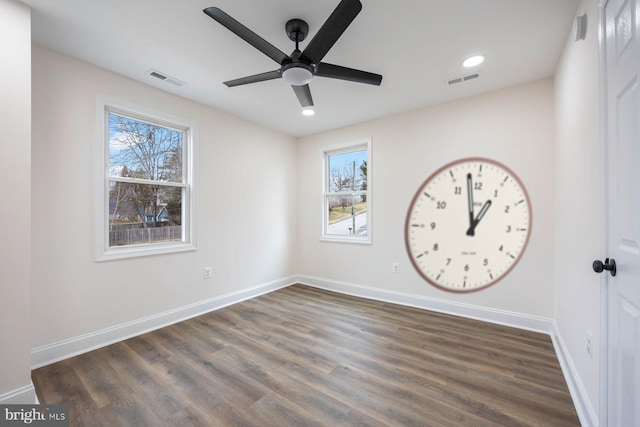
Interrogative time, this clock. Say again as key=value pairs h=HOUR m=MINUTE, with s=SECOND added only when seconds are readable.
h=12 m=58
